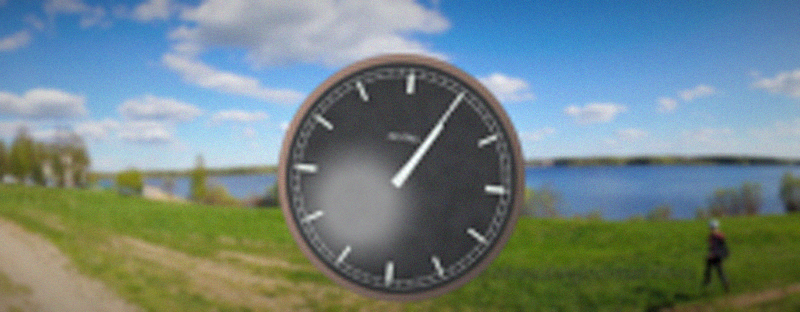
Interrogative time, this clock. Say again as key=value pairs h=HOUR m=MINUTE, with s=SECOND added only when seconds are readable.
h=1 m=5
